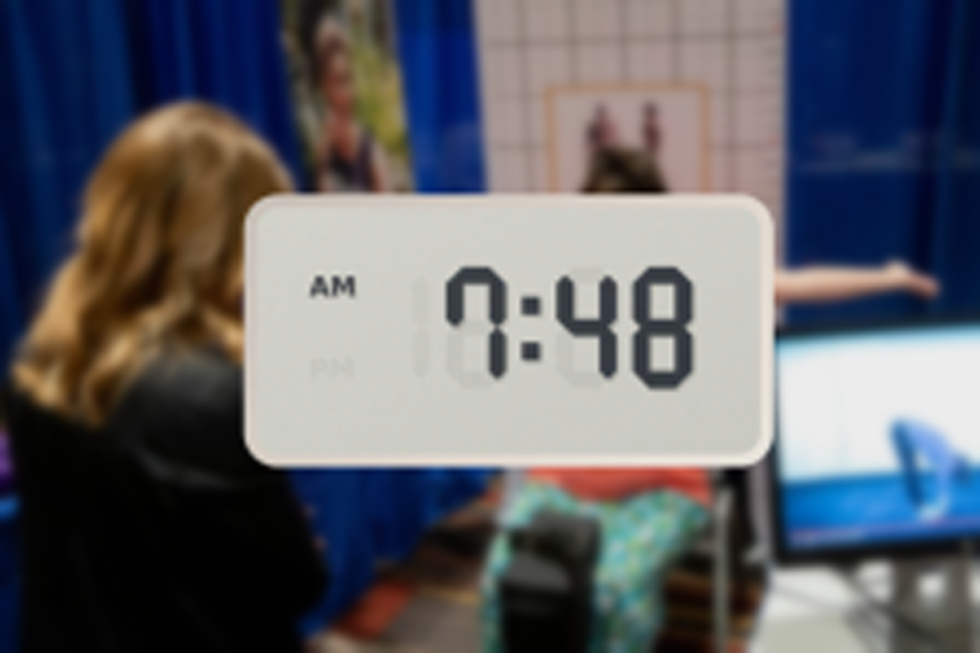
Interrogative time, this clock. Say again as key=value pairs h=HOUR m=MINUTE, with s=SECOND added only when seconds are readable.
h=7 m=48
